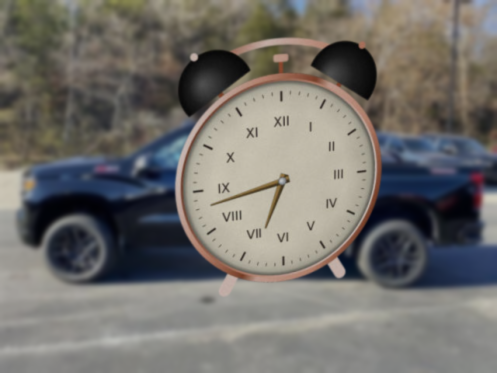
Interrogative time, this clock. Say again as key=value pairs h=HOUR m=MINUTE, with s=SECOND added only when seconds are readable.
h=6 m=43
